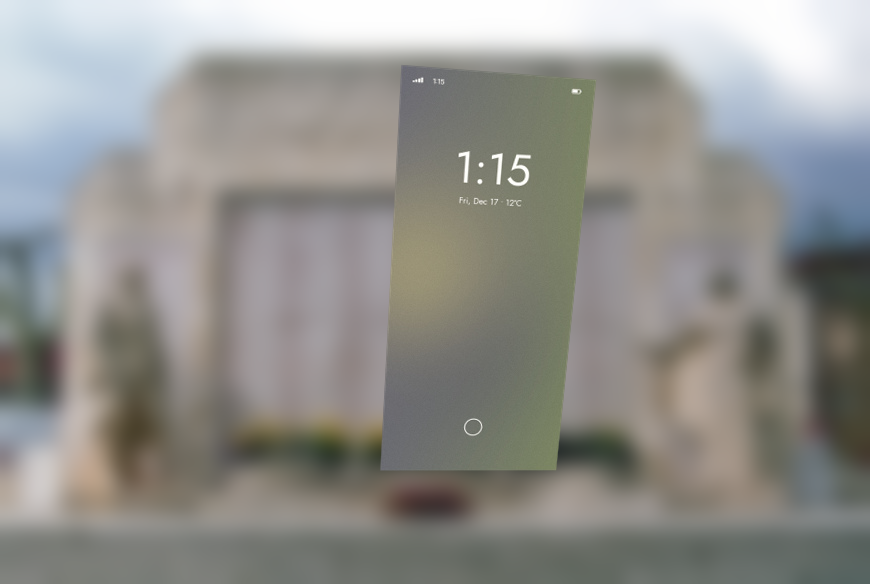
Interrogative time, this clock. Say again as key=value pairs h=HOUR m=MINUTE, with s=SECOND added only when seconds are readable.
h=1 m=15
